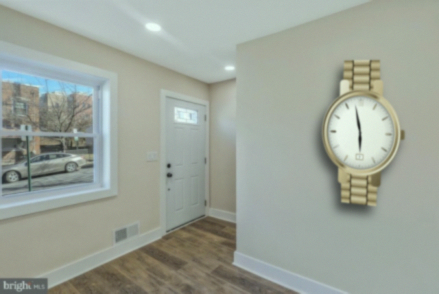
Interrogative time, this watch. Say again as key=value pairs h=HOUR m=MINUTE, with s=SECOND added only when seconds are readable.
h=5 m=58
